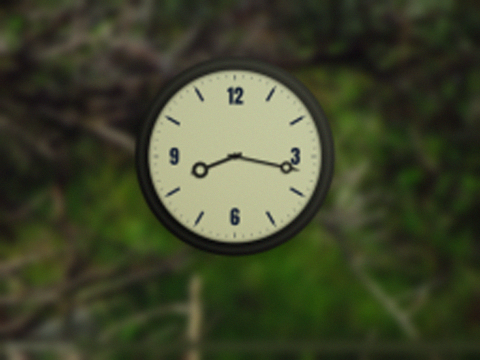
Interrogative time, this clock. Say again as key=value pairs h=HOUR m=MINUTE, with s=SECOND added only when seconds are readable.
h=8 m=17
